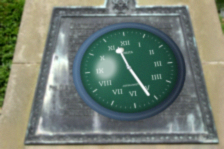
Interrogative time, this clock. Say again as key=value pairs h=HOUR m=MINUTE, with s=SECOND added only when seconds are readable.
h=11 m=26
